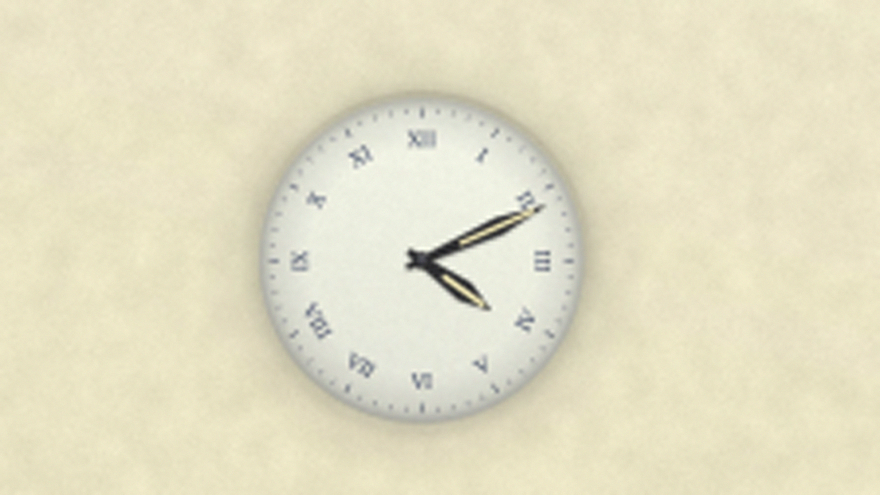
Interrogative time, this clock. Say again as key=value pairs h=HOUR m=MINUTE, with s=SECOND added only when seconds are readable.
h=4 m=11
